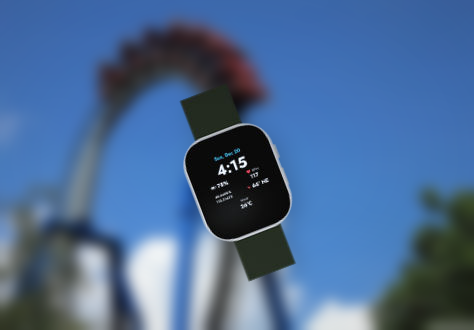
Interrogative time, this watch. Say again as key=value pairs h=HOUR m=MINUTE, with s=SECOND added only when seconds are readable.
h=4 m=15
